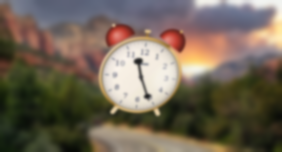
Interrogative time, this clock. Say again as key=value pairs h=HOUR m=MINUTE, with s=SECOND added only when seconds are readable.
h=11 m=26
